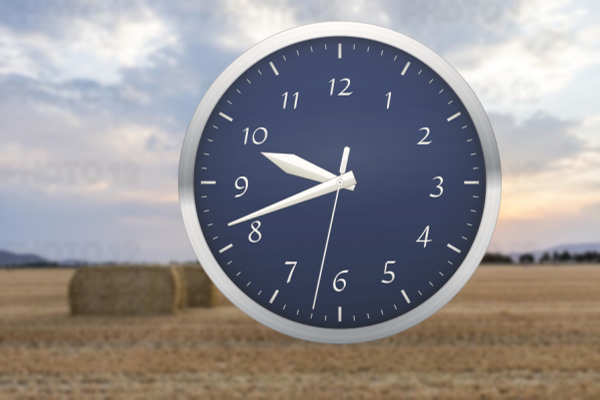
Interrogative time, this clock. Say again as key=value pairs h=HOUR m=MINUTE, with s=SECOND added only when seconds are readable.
h=9 m=41 s=32
